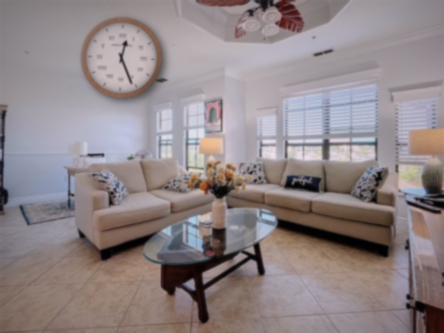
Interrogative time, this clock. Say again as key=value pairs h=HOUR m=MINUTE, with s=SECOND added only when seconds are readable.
h=12 m=26
